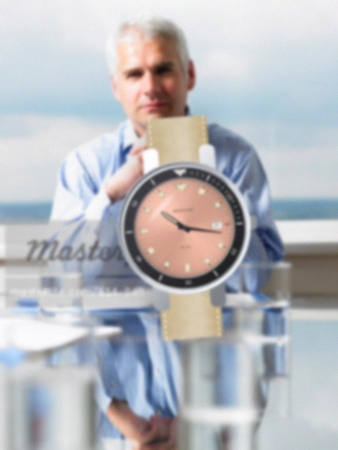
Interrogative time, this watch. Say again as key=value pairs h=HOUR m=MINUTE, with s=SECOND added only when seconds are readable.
h=10 m=17
